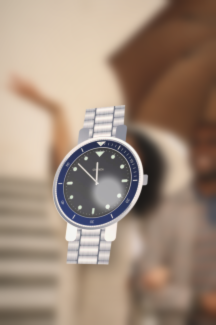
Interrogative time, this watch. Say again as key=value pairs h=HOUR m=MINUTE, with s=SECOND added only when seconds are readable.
h=11 m=52
